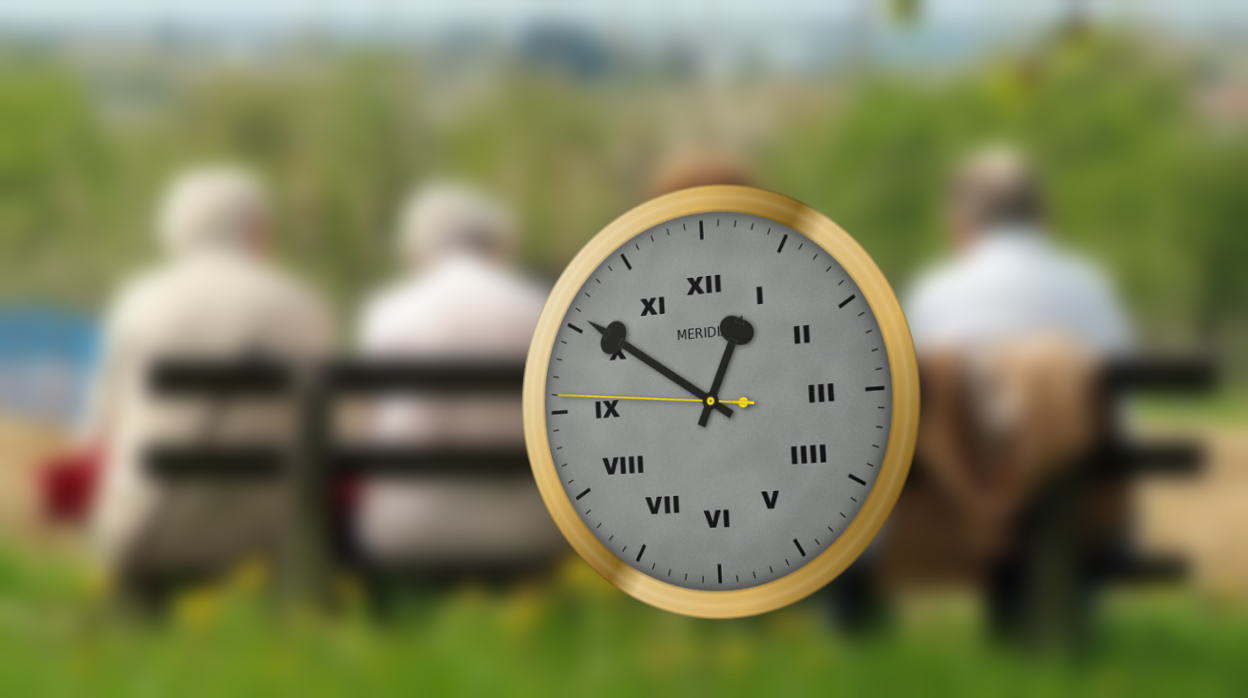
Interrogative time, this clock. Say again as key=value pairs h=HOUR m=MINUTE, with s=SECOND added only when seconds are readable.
h=12 m=50 s=46
